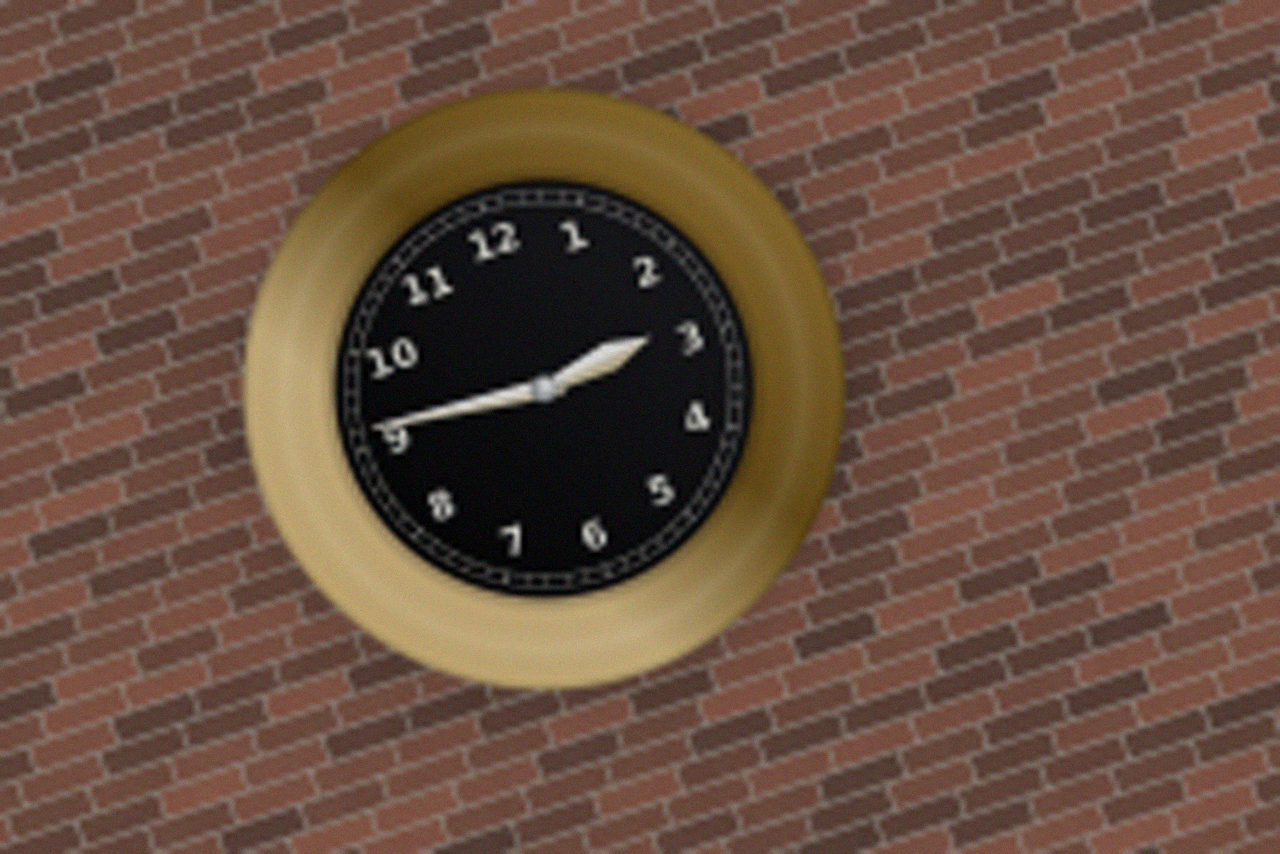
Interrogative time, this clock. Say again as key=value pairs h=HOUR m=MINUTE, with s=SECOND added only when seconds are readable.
h=2 m=46
